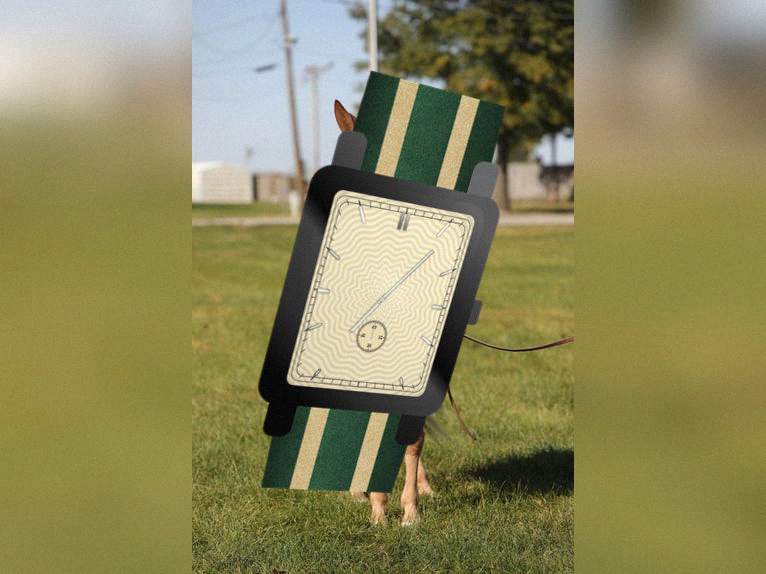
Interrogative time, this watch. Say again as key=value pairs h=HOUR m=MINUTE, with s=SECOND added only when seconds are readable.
h=7 m=6
